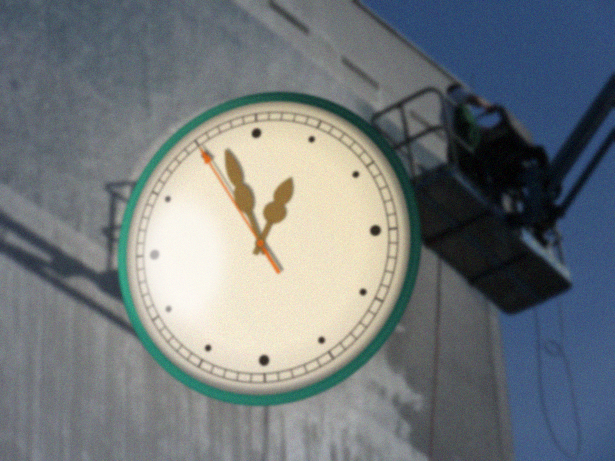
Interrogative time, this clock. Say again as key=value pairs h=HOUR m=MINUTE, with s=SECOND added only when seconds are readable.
h=12 m=56 s=55
